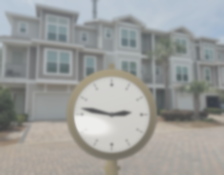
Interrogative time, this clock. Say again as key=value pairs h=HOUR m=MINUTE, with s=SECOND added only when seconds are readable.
h=2 m=47
